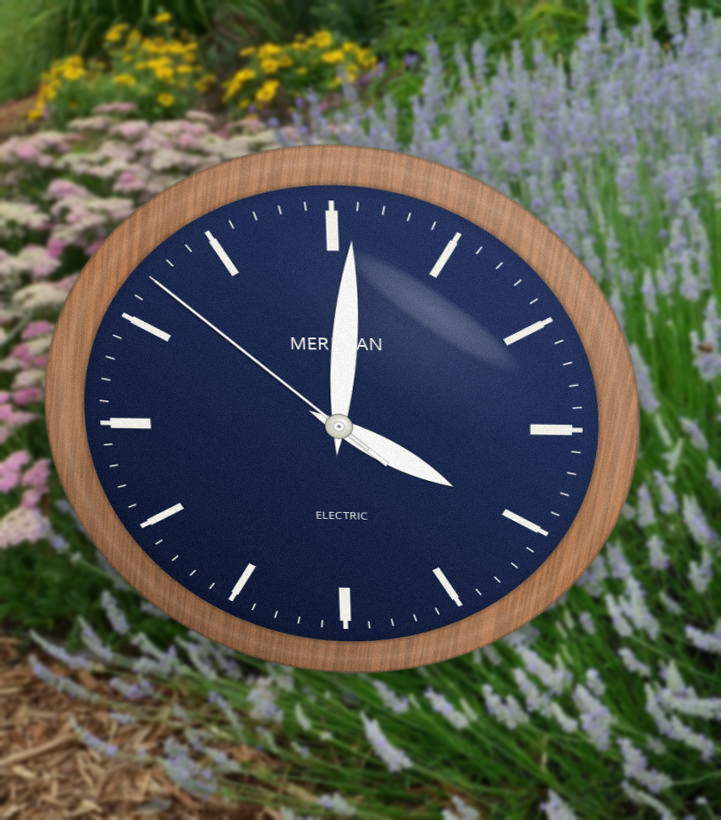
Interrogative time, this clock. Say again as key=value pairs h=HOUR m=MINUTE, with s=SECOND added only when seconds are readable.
h=4 m=0 s=52
